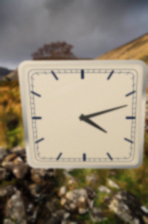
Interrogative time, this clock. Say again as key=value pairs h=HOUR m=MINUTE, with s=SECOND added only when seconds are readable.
h=4 m=12
